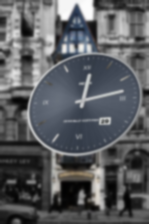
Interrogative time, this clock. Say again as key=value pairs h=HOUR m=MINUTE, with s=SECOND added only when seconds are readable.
h=12 m=13
